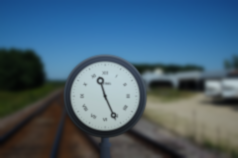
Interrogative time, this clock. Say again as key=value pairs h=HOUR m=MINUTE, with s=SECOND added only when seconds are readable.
h=11 m=26
